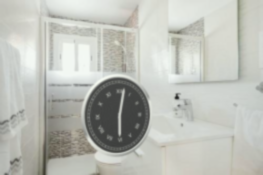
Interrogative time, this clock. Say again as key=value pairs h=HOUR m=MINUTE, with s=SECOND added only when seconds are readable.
h=6 m=2
